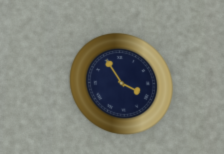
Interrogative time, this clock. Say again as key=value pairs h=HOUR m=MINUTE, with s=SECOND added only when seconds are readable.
h=3 m=55
